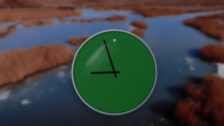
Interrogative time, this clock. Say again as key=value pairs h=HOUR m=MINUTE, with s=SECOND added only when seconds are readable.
h=8 m=57
